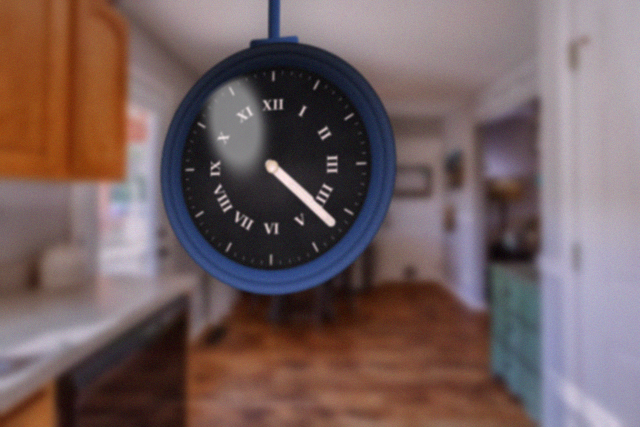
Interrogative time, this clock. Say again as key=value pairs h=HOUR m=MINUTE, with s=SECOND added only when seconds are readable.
h=4 m=22
